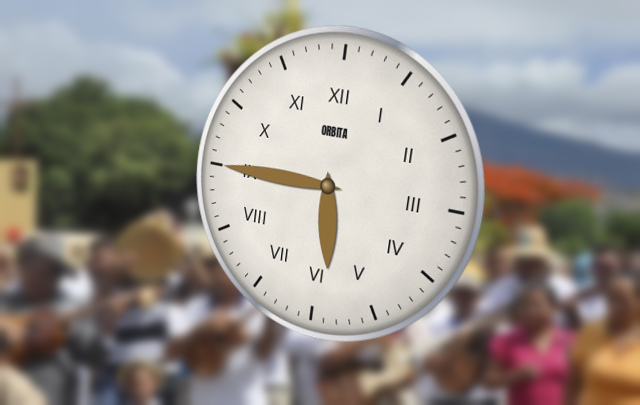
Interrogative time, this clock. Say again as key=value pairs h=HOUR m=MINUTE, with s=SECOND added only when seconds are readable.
h=5 m=45
